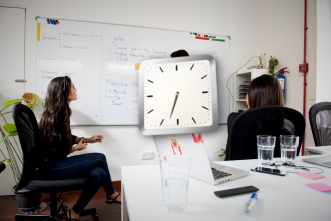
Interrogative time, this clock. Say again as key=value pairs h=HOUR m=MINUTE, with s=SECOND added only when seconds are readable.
h=6 m=33
